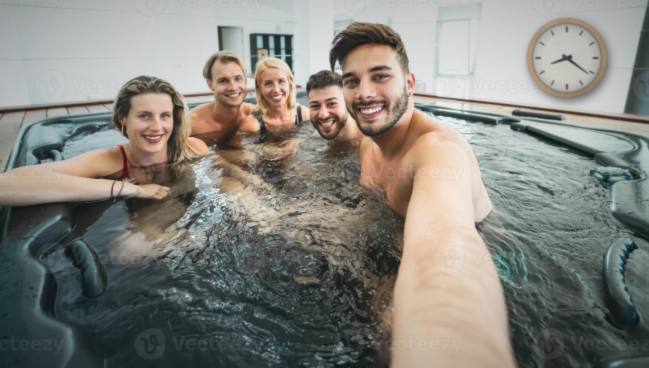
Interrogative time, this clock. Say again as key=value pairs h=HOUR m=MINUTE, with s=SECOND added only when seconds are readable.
h=8 m=21
